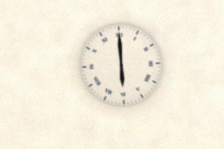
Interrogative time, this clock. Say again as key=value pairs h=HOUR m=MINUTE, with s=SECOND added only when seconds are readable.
h=6 m=0
